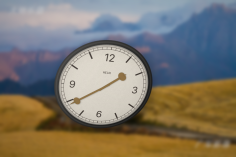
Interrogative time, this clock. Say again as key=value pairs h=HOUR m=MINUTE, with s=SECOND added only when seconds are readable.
h=1 m=39
